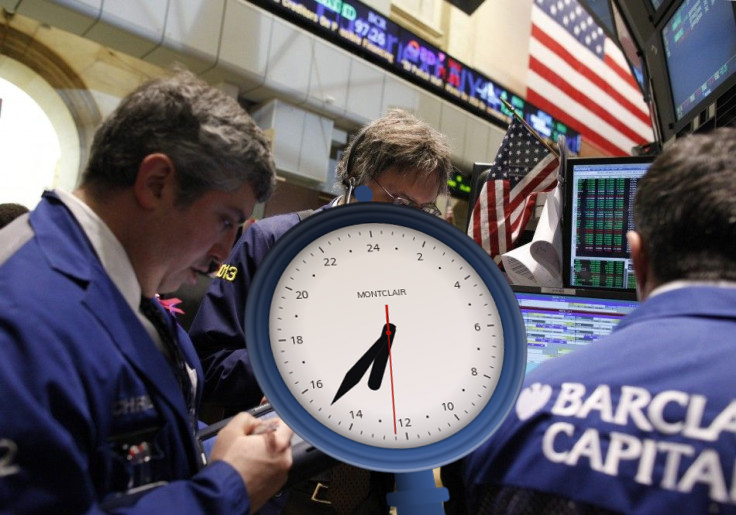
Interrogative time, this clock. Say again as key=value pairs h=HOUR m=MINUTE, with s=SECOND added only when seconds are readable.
h=13 m=37 s=31
